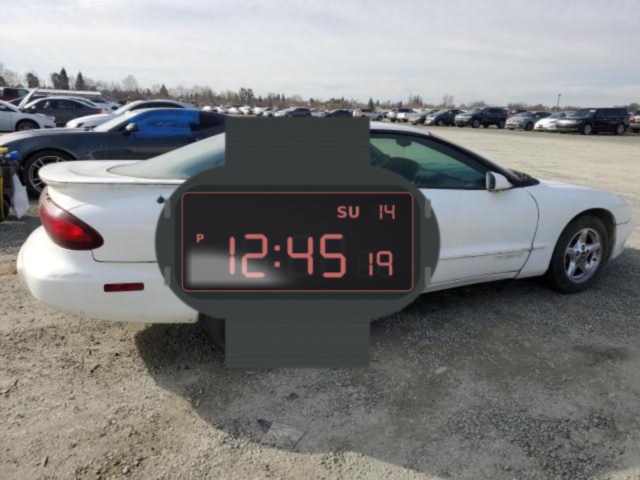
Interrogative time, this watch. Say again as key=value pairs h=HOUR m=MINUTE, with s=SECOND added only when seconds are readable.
h=12 m=45 s=19
